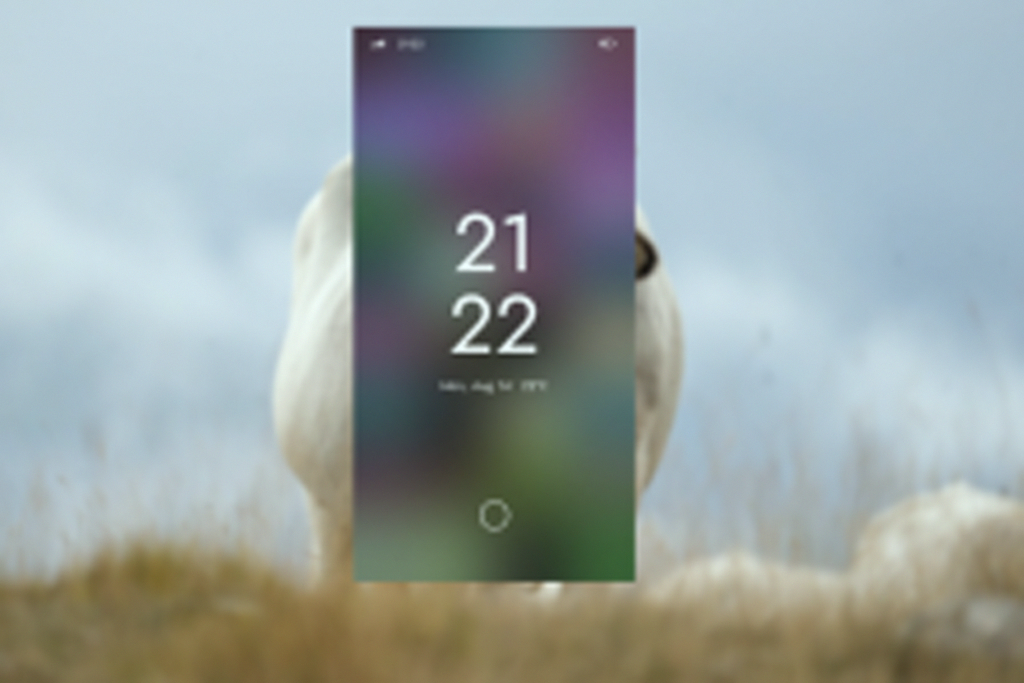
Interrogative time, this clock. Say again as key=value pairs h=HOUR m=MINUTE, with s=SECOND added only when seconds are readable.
h=21 m=22
